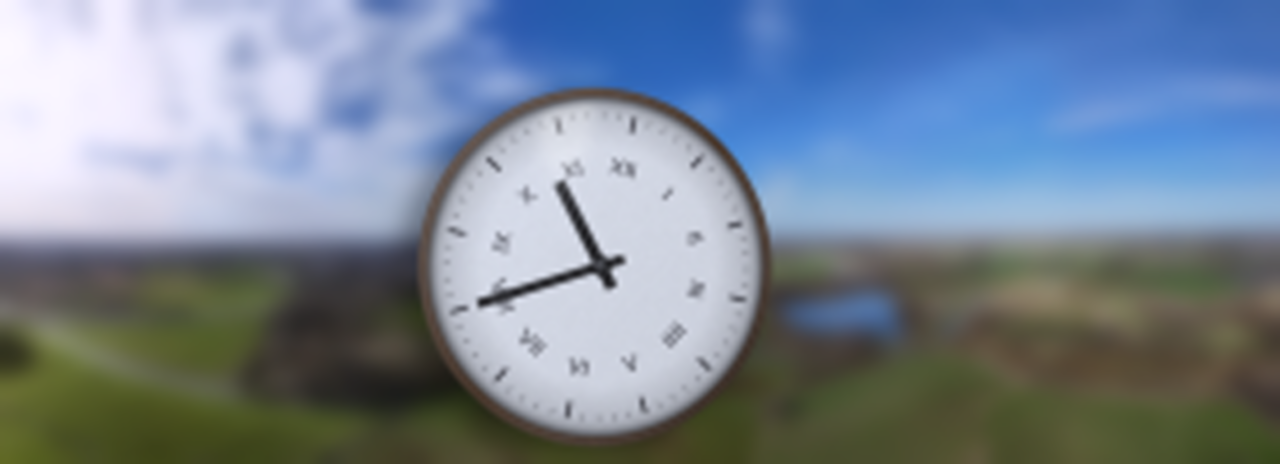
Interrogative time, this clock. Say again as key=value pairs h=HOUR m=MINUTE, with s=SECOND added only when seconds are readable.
h=10 m=40
